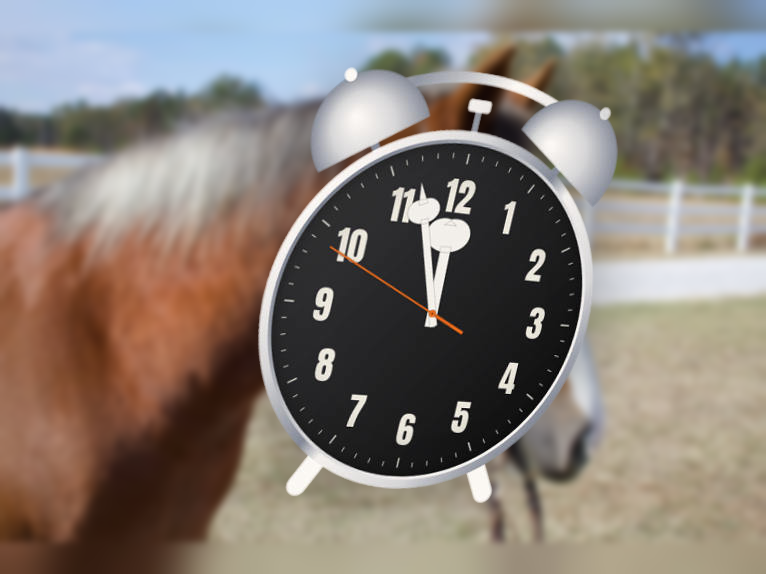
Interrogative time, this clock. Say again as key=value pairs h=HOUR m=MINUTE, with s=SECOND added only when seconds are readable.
h=11 m=56 s=49
